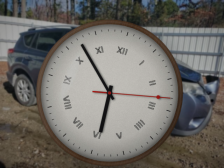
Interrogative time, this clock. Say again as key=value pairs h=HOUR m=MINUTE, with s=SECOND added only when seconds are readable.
h=5 m=52 s=13
